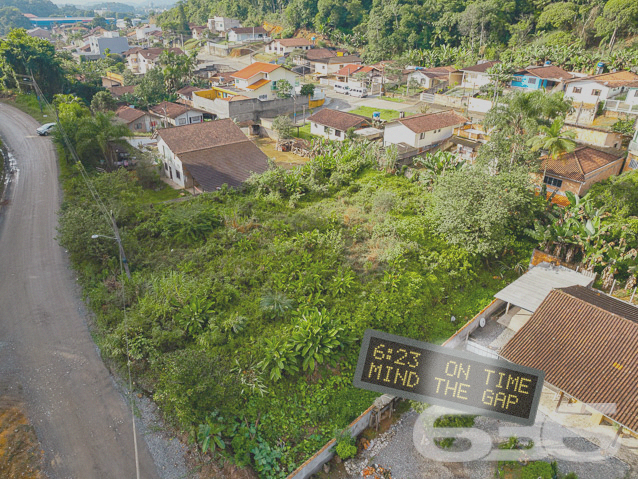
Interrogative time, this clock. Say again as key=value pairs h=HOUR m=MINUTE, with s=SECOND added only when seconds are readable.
h=6 m=23
